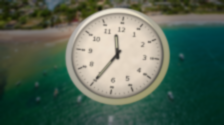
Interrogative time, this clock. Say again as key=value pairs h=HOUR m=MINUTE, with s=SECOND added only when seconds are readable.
h=11 m=35
